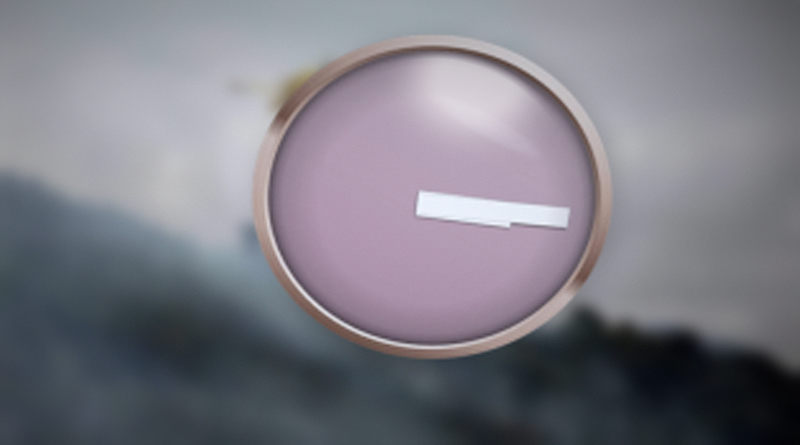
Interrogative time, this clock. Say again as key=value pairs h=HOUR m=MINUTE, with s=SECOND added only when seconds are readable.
h=3 m=16
